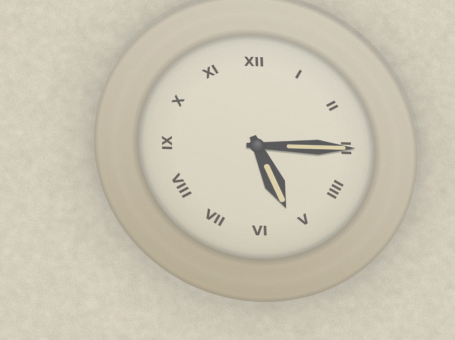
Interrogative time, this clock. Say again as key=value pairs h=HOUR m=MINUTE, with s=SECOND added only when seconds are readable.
h=5 m=15
